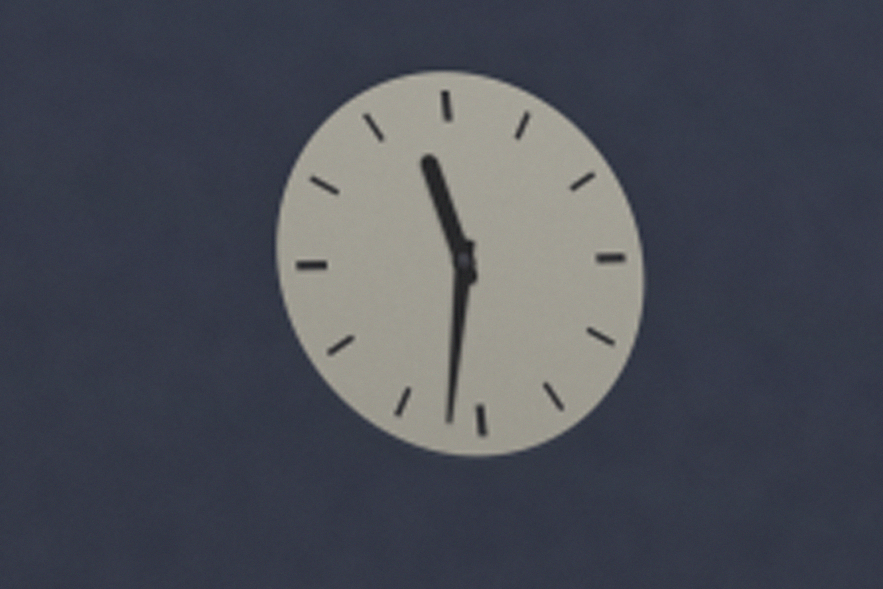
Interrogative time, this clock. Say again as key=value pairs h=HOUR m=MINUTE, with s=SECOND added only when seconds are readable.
h=11 m=32
